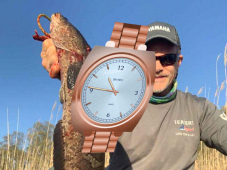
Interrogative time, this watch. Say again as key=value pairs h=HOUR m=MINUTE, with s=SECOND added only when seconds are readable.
h=10 m=46
